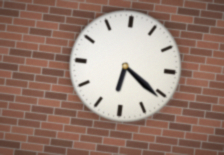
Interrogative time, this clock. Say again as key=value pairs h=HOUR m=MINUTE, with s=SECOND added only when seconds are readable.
h=6 m=21
